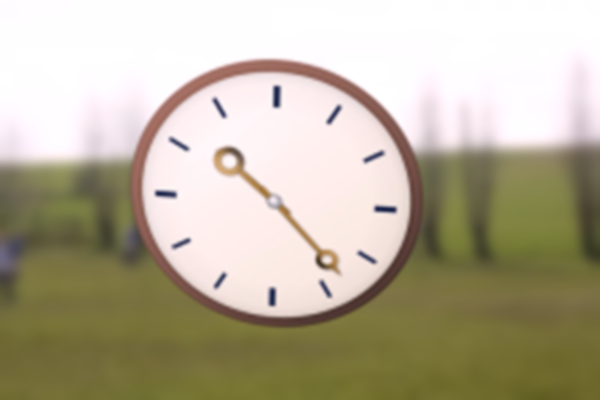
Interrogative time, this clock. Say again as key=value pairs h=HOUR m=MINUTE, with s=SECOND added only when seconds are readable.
h=10 m=23
